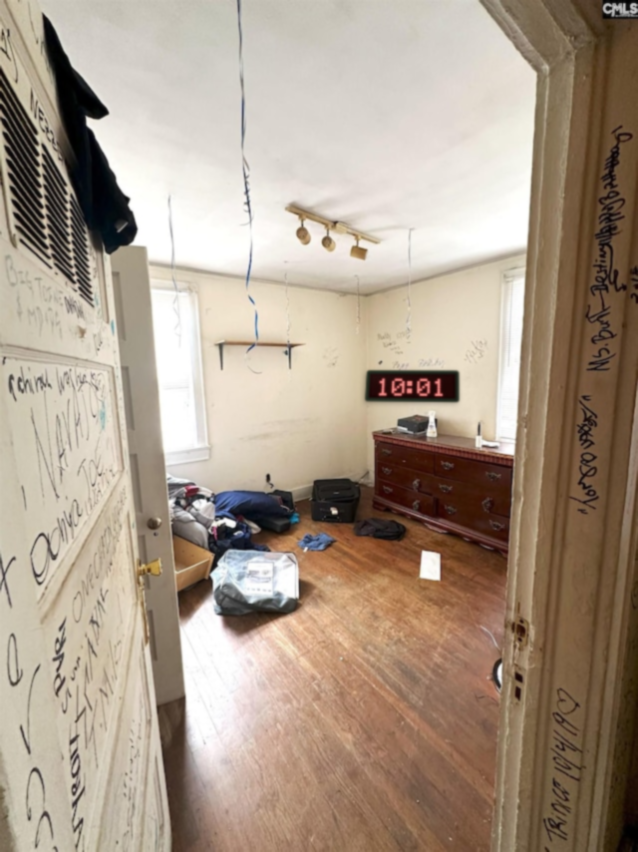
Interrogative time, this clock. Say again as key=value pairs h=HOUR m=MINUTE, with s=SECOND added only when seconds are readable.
h=10 m=1
